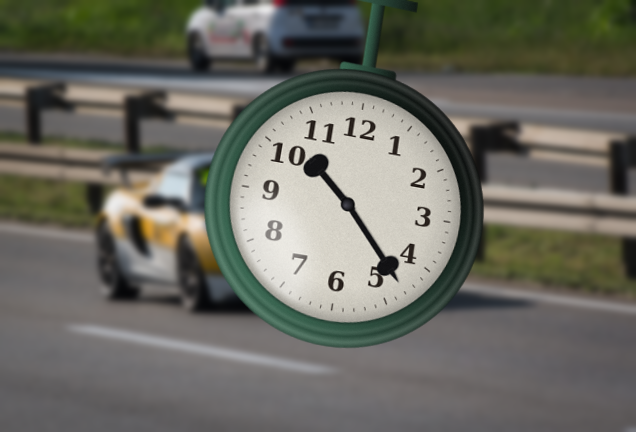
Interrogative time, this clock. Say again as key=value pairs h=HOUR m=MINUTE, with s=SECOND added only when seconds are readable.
h=10 m=23
